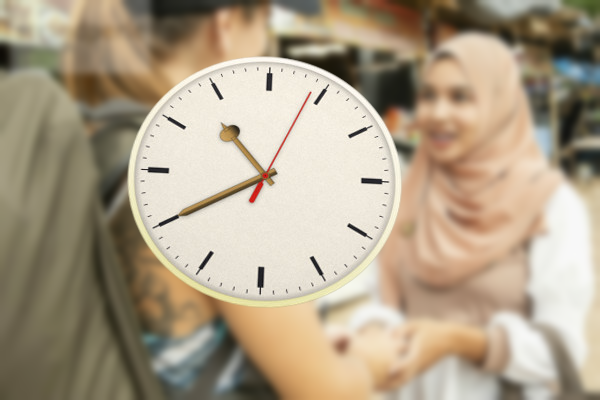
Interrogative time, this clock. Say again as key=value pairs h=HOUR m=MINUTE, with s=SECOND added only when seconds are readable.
h=10 m=40 s=4
